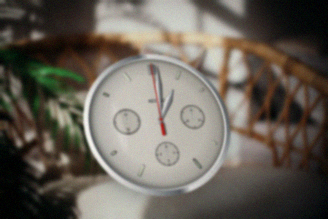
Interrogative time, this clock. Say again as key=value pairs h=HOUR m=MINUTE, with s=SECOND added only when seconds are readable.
h=1 m=1
